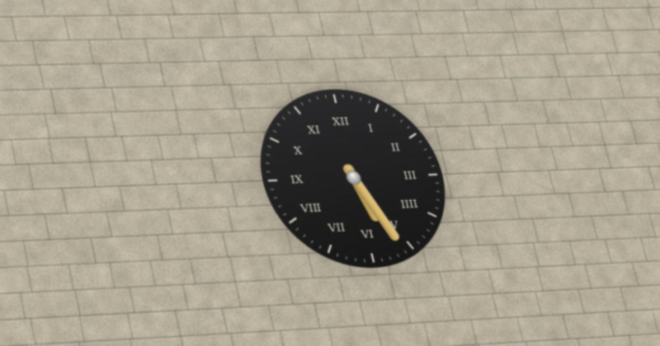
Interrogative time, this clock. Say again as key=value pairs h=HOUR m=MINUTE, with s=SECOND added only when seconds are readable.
h=5 m=26
